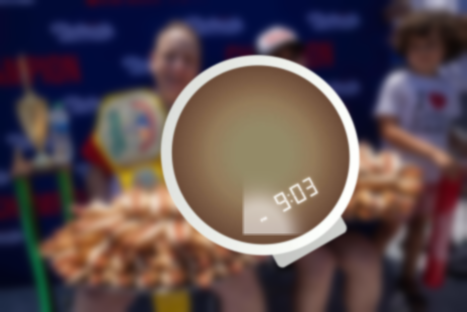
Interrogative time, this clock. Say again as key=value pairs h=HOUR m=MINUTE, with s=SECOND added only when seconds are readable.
h=9 m=3
